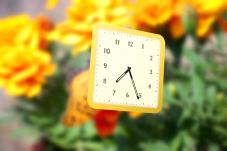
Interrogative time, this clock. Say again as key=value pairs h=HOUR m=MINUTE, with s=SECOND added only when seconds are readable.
h=7 m=26
